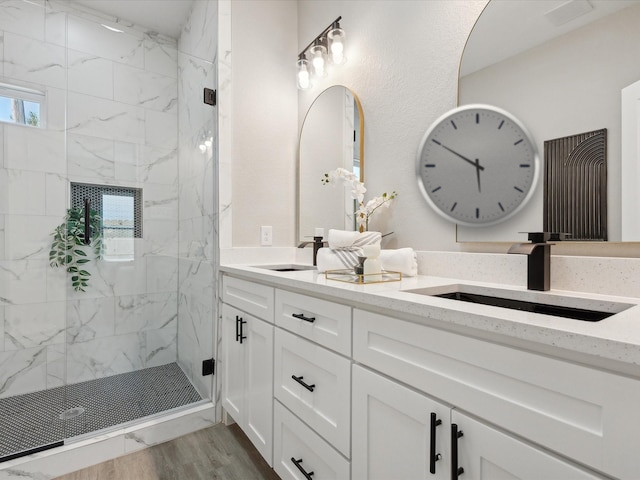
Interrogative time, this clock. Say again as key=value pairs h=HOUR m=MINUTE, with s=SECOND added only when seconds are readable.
h=5 m=50
